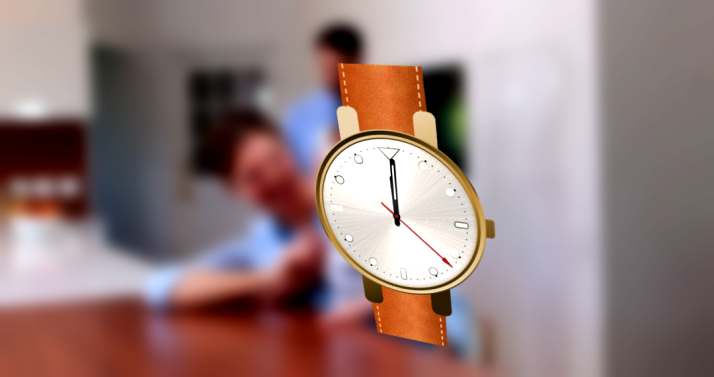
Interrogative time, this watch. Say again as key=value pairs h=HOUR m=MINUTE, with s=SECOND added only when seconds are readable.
h=12 m=0 s=22
